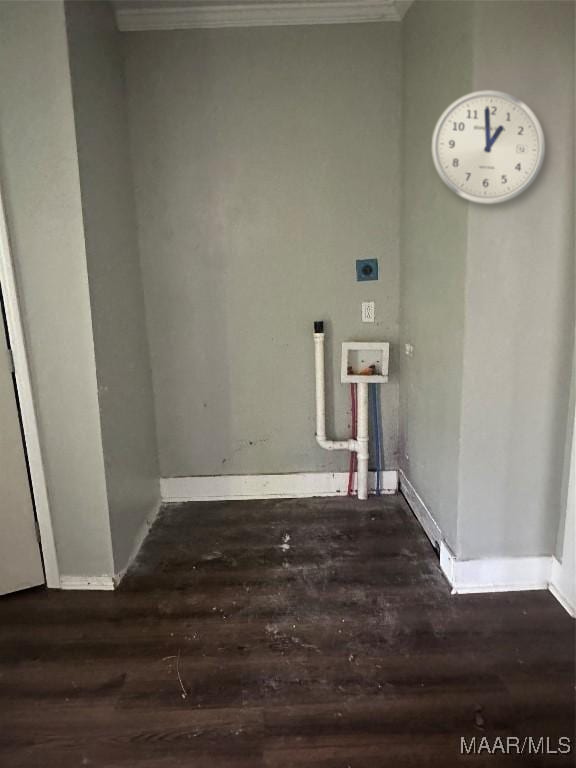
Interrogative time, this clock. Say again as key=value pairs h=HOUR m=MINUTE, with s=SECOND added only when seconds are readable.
h=12 m=59
